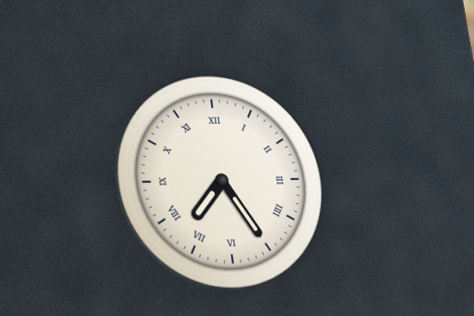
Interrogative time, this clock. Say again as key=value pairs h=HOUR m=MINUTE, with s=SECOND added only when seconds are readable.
h=7 m=25
